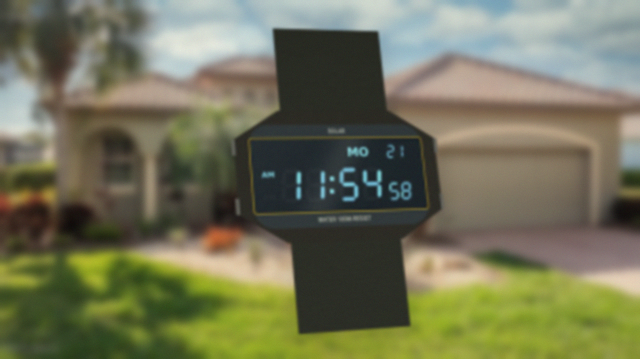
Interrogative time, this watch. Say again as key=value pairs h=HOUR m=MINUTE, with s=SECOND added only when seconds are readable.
h=11 m=54 s=58
